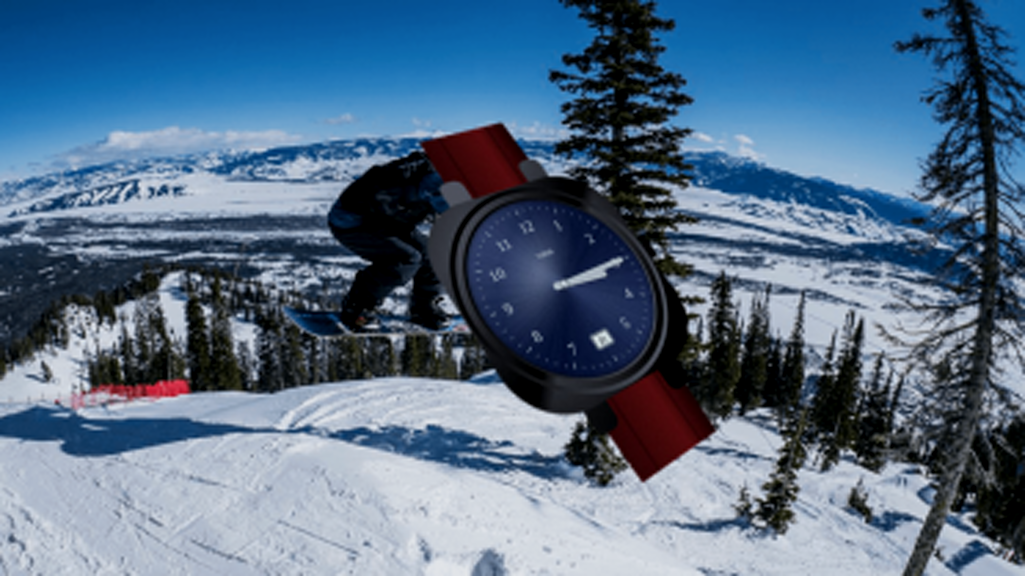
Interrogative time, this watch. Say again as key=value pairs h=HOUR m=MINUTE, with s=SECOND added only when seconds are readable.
h=3 m=15
